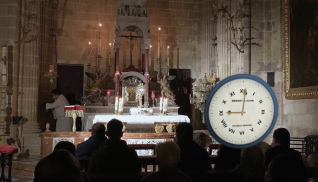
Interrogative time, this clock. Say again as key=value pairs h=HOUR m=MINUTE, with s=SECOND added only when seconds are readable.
h=9 m=1
